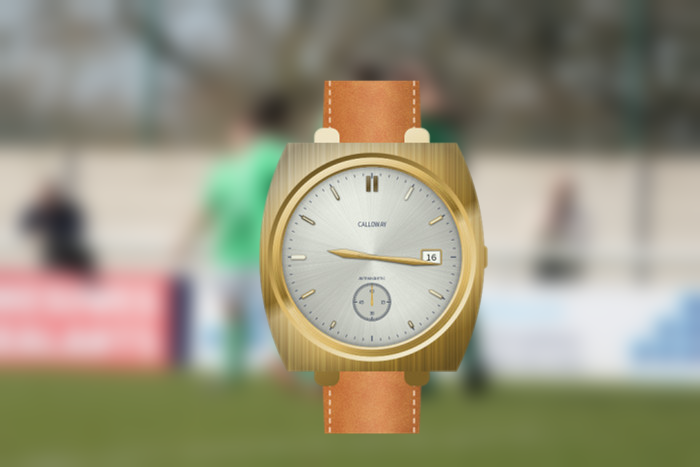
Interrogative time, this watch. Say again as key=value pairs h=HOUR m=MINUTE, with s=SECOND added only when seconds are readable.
h=9 m=16
